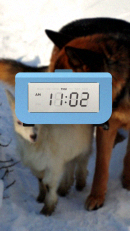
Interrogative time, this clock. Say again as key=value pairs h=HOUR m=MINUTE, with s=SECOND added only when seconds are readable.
h=11 m=2
